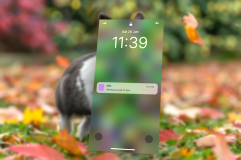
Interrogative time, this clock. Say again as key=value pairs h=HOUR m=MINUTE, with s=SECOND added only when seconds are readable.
h=11 m=39
